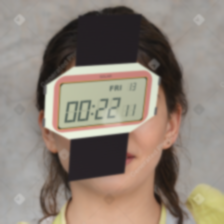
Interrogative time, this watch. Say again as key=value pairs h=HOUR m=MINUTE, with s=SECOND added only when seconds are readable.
h=0 m=22 s=11
